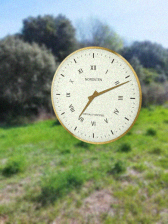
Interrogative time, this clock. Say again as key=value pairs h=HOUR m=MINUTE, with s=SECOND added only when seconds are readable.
h=7 m=11
